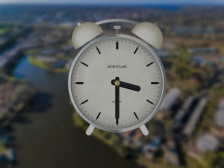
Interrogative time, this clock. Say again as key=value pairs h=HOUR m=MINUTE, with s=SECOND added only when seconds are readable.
h=3 m=30
